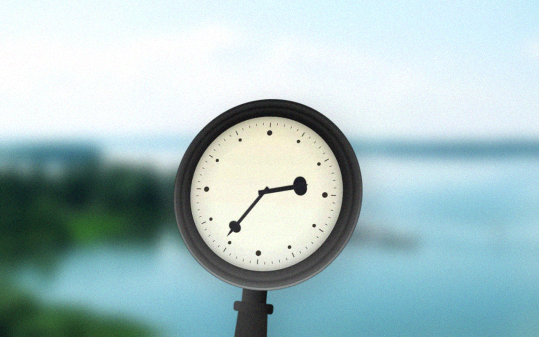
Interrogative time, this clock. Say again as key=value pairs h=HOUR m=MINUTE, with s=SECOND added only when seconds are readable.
h=2 m=36
